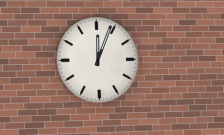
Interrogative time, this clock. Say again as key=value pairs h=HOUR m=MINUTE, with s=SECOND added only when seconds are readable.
h=12 m=4
